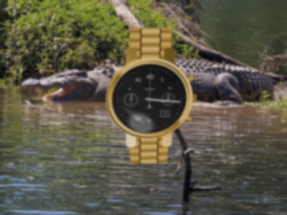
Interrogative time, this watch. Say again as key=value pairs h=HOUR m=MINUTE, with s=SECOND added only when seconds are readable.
h=3 m=16
